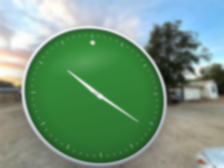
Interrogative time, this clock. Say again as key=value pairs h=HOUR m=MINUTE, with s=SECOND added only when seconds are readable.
h=10 m=21
